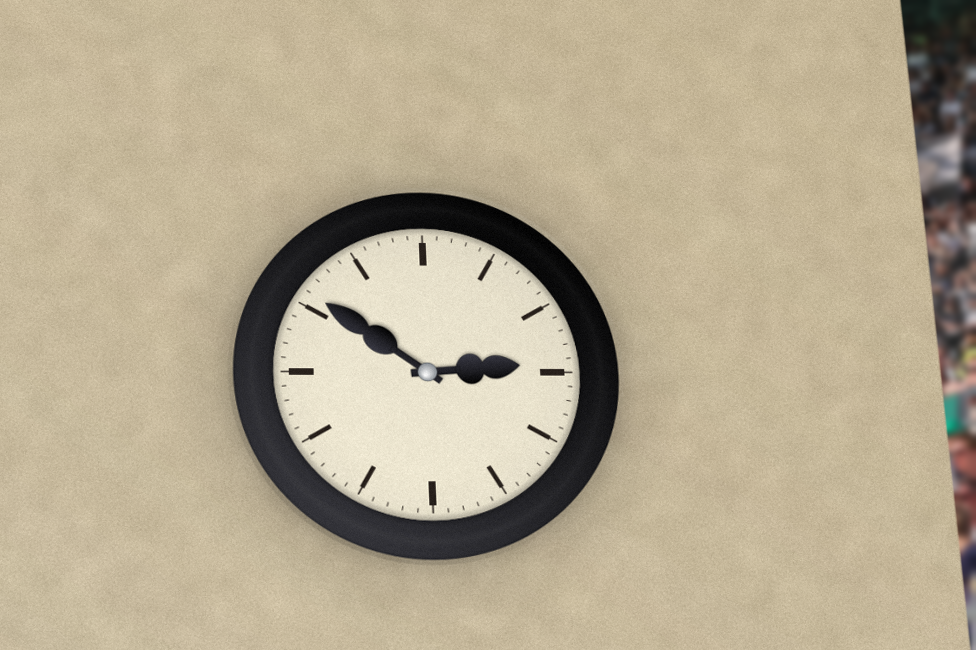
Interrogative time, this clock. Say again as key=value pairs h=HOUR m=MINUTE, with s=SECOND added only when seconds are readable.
h=2 m=51
